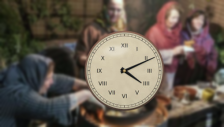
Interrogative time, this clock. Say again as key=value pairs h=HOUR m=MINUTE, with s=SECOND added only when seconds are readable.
h=4 m=11
